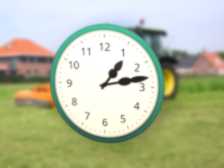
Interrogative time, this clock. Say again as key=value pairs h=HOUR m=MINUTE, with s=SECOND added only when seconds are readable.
h=1 m=13
